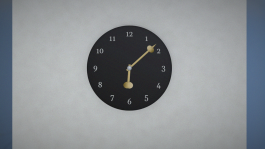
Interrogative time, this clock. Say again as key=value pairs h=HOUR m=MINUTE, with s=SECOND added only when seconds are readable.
h=6 m=8
